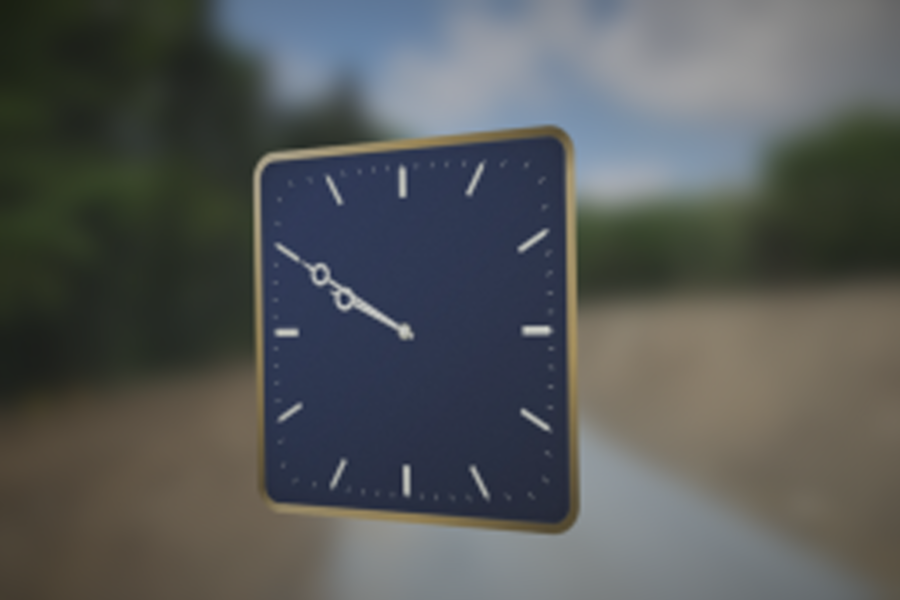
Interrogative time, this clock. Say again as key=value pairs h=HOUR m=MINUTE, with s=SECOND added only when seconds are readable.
h=9 m=50
